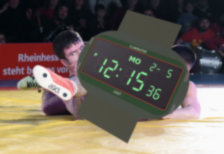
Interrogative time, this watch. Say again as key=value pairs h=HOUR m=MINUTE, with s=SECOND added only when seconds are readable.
h=12 m=15 s=36
